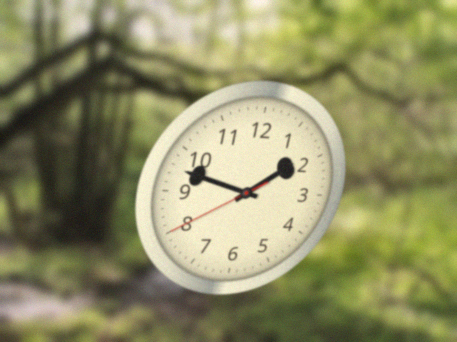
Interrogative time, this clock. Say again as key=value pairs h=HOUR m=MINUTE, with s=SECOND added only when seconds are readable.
h=1 m=47 s=40
